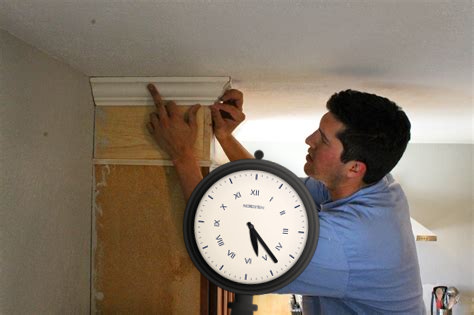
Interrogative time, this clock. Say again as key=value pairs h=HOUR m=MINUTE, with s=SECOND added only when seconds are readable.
h=5 m=23
